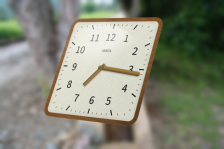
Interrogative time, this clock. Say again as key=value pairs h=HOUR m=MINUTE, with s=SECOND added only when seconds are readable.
h=7 m=16
